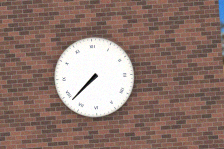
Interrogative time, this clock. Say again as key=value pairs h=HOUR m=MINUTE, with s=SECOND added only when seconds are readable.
h=7 m=38
